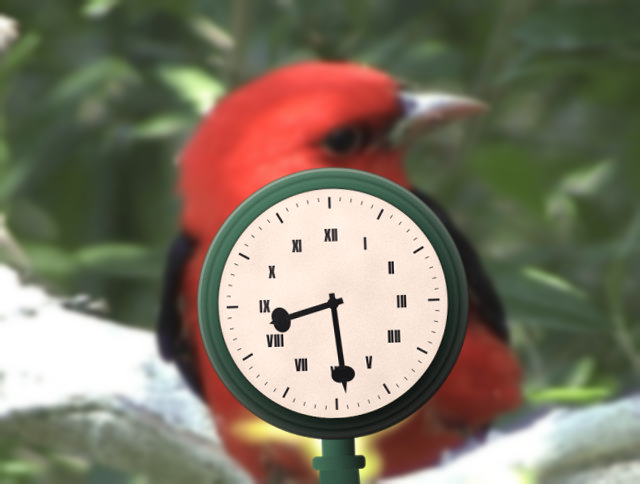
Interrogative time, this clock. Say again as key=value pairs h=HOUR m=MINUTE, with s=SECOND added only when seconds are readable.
h=8 m=29
